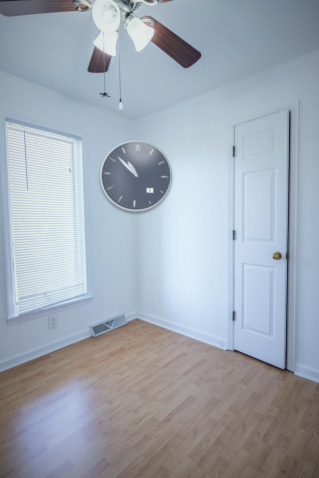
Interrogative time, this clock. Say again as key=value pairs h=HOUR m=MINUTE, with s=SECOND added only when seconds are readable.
h=10 m=52
